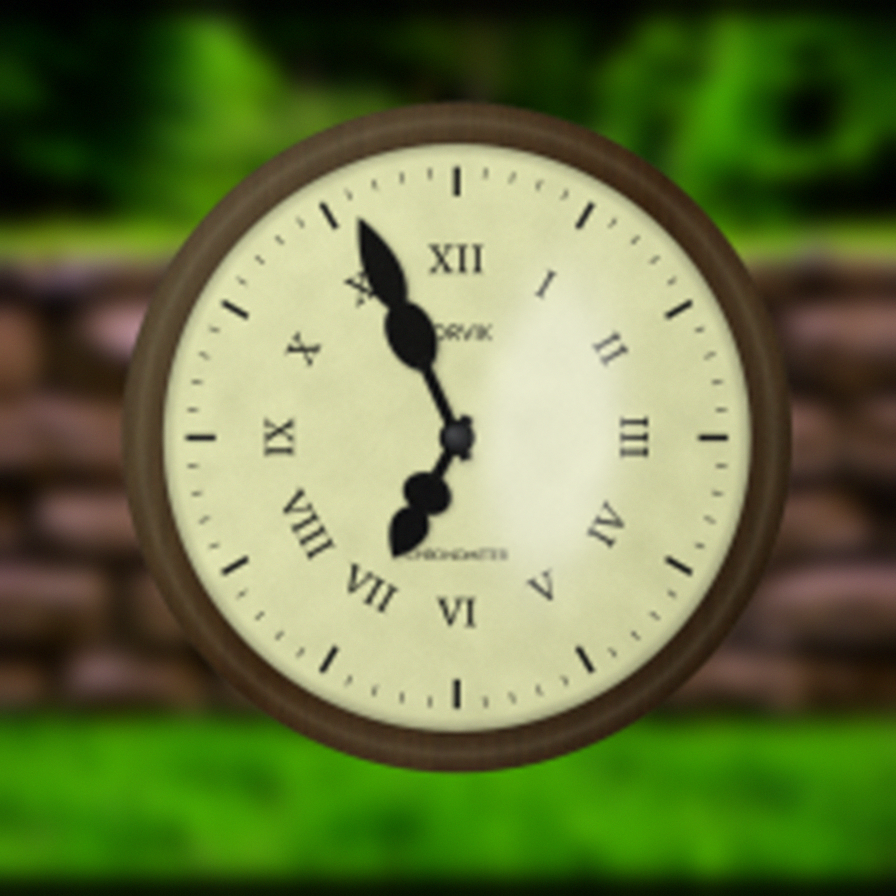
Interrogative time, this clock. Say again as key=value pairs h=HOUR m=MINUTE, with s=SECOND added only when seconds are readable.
h=6 m=56
